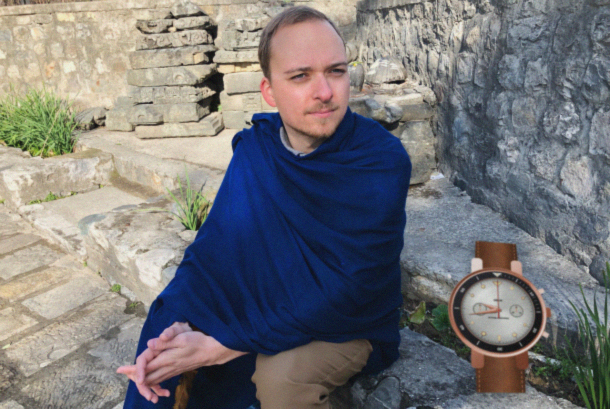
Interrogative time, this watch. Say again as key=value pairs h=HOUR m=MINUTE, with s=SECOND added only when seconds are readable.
h=9 m=43
